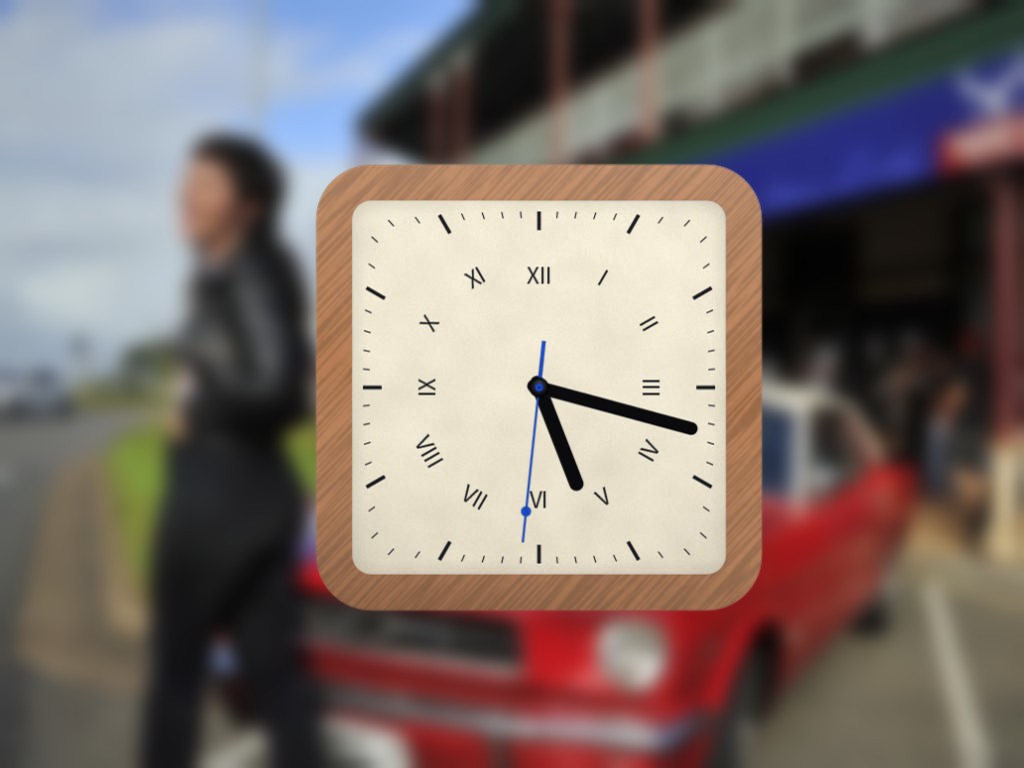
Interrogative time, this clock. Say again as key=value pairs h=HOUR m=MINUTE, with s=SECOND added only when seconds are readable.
h=5 m=17 s=31
